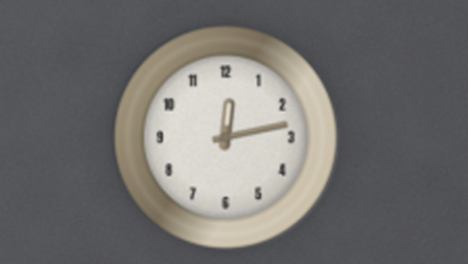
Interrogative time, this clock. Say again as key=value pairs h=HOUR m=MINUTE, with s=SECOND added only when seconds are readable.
h=12 m=13
